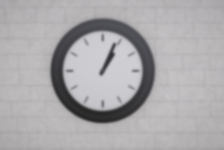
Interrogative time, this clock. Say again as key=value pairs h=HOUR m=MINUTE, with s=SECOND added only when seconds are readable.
h=1 m=4
